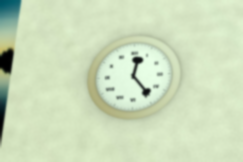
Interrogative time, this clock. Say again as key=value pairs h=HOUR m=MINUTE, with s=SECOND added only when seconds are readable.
h=12 m=24
